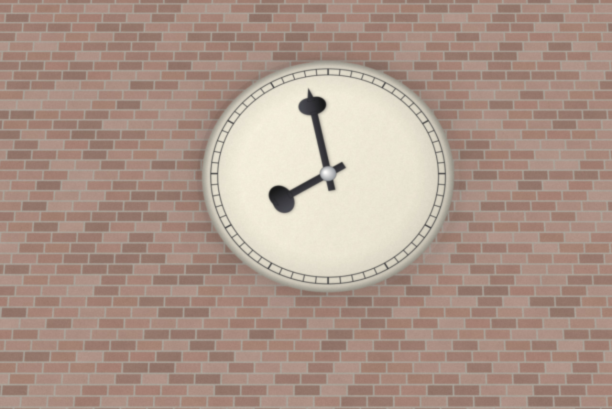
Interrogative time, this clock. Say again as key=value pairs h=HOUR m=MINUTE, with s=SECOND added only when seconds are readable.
h=7 m=58
